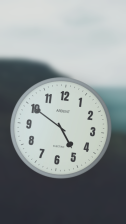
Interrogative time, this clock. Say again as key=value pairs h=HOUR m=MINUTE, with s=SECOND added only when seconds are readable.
h=4 m=50
